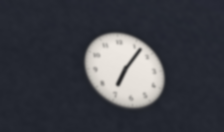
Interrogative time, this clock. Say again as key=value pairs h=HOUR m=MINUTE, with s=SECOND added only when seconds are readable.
h=7 m=7
